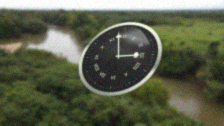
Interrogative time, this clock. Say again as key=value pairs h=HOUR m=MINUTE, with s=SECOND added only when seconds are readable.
h=2 m=58
